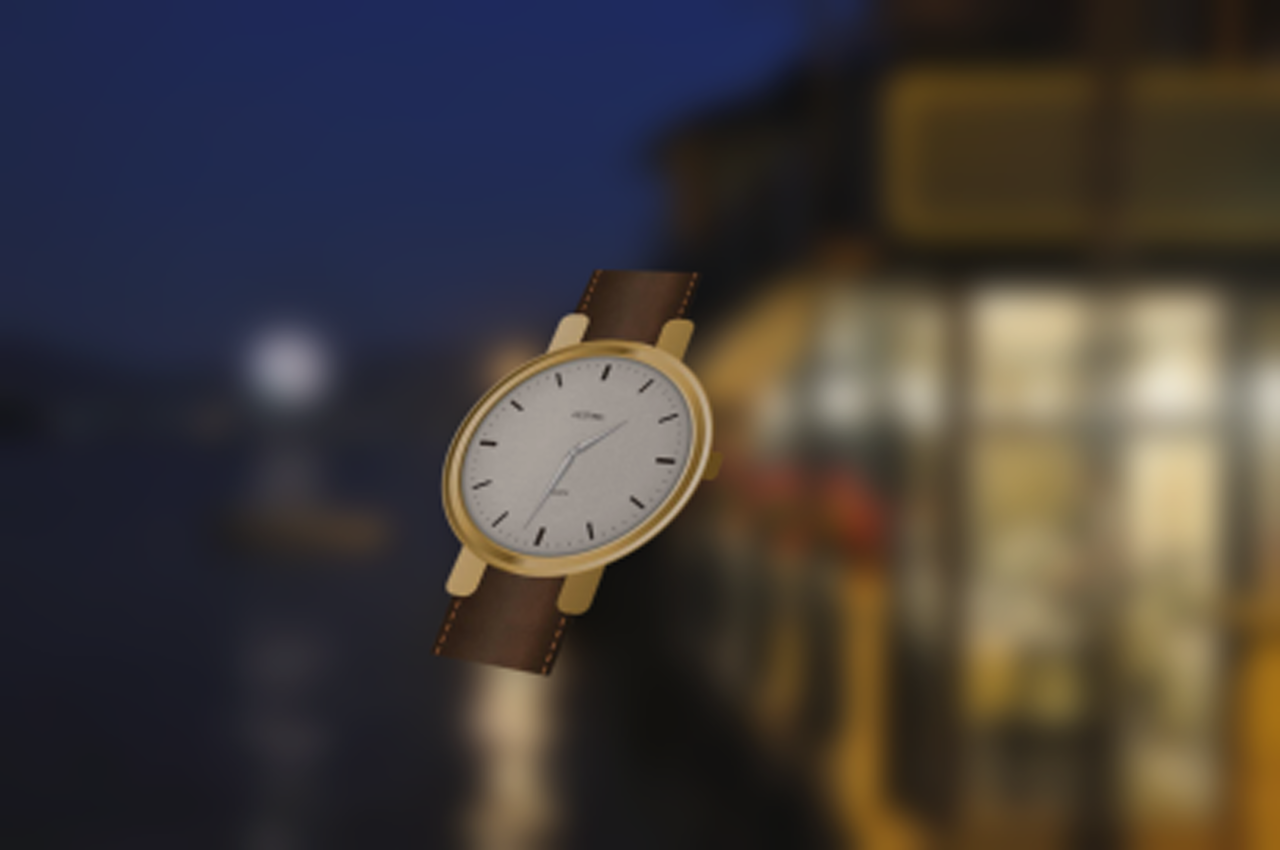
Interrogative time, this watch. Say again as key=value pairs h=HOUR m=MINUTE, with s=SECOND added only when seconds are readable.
h=1 m=32
